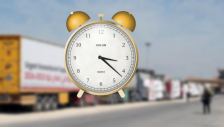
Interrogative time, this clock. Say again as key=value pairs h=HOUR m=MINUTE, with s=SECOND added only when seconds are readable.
h=3 m=22
